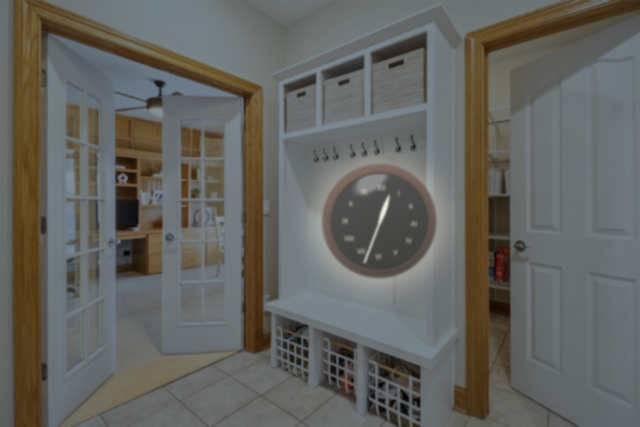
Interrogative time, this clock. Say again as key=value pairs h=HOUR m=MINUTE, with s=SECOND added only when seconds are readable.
h=12 m=33
